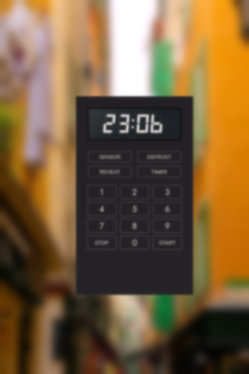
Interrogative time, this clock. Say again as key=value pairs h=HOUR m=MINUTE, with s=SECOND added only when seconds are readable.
h=23 m=6
